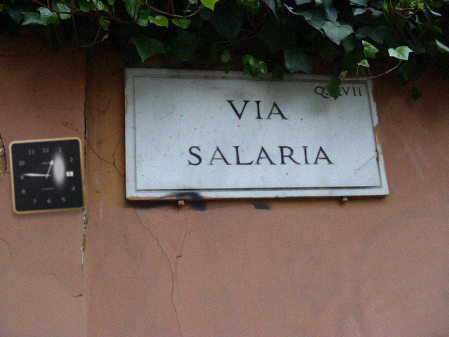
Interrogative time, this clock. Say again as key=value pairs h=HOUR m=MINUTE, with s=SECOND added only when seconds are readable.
h=12 m=46
